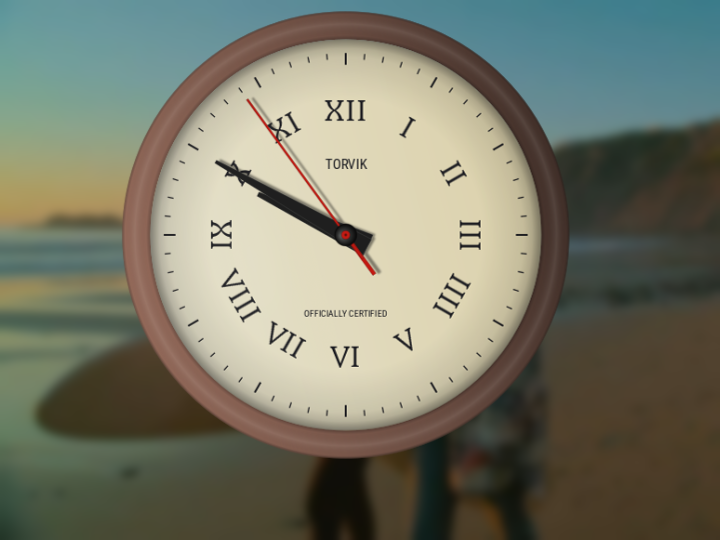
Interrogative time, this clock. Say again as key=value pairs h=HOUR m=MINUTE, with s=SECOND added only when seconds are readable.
h=9 m=49 s=54
